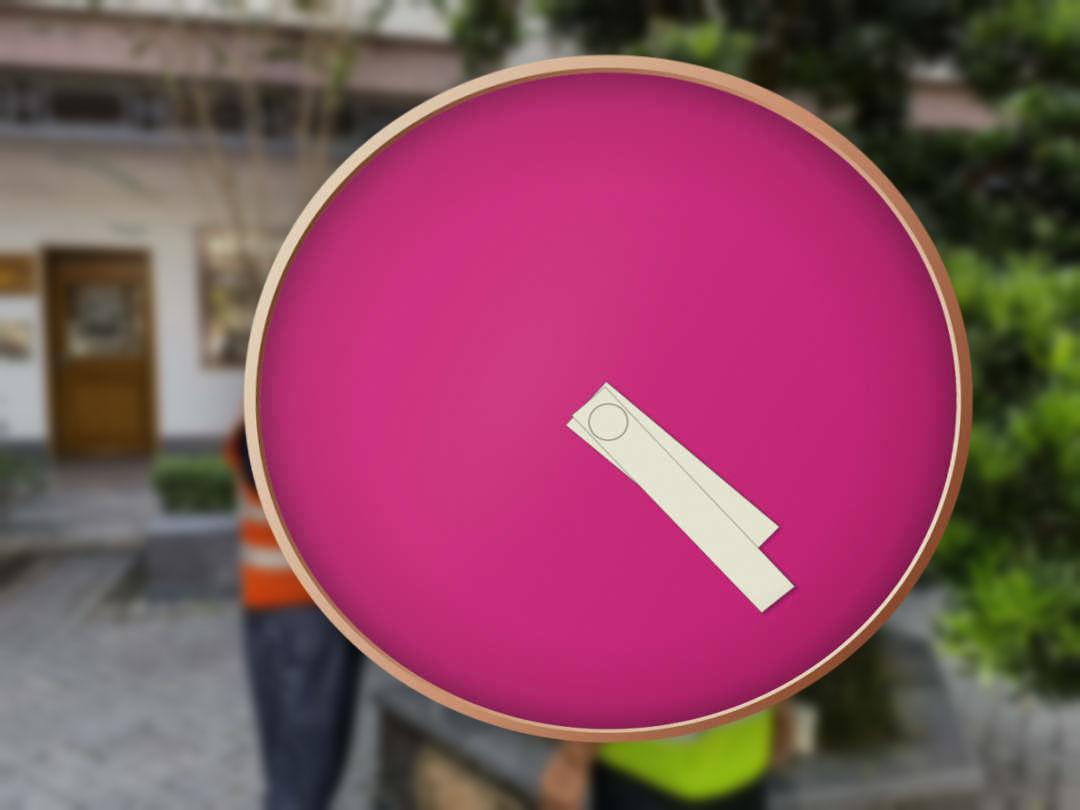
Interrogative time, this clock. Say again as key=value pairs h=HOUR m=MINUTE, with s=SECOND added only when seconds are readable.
h=4 m=23
